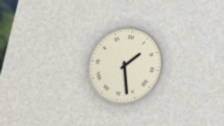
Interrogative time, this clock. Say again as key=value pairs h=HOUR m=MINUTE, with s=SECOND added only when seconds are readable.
h=1 m=27
